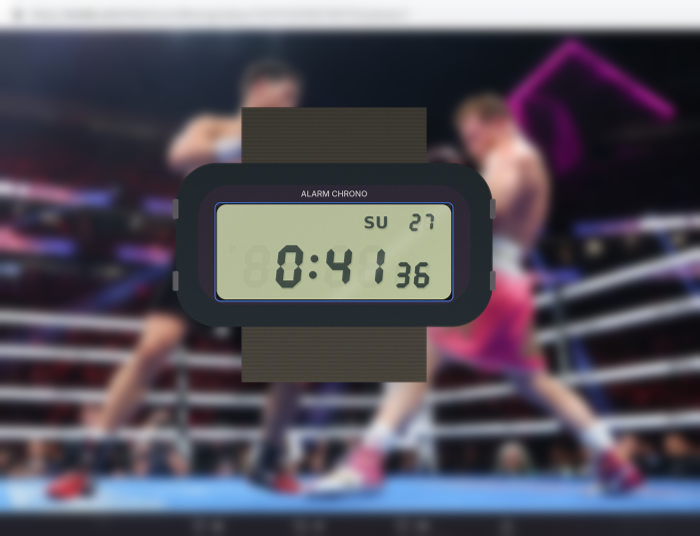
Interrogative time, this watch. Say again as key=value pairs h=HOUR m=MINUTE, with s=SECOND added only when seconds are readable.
h=0 m=41 s=36
